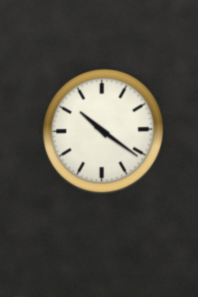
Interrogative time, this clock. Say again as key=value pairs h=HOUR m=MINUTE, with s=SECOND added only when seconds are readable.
h=10 m=21
